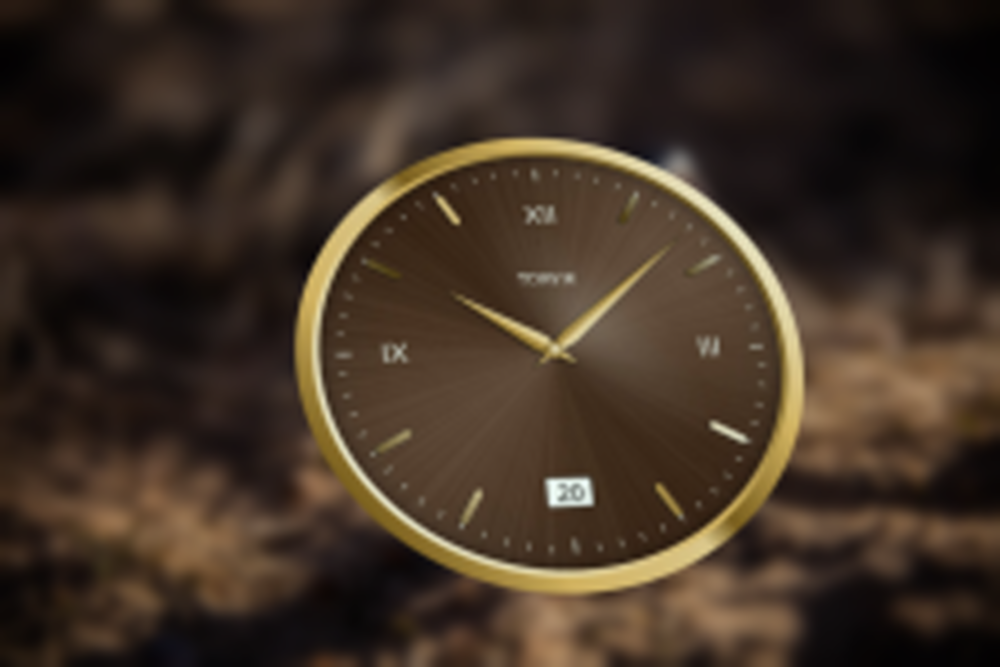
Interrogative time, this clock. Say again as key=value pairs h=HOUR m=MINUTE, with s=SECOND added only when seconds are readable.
h=10 m=8
